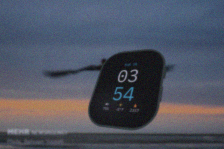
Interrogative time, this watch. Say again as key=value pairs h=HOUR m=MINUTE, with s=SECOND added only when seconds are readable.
h=3 m=54
